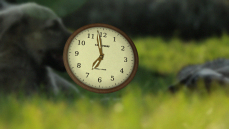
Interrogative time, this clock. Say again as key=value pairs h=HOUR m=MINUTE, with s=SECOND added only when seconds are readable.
h=6 m=58
